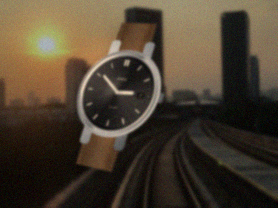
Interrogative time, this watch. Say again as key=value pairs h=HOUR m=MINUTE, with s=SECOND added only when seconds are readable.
h=2 m=51
